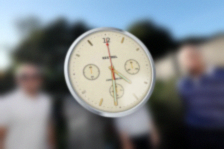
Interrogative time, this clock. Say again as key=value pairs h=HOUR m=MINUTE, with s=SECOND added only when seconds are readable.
h=4 m=31
